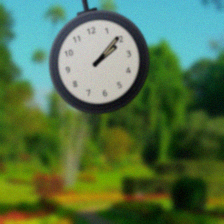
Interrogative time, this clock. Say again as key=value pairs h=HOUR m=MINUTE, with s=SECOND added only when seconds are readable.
h=2 m=9
